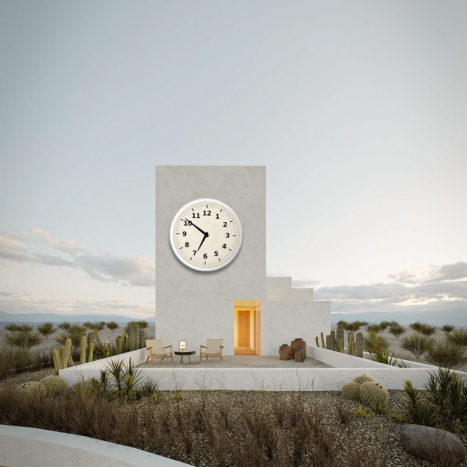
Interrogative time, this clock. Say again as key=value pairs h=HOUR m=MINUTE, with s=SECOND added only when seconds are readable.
h=6 m=51
